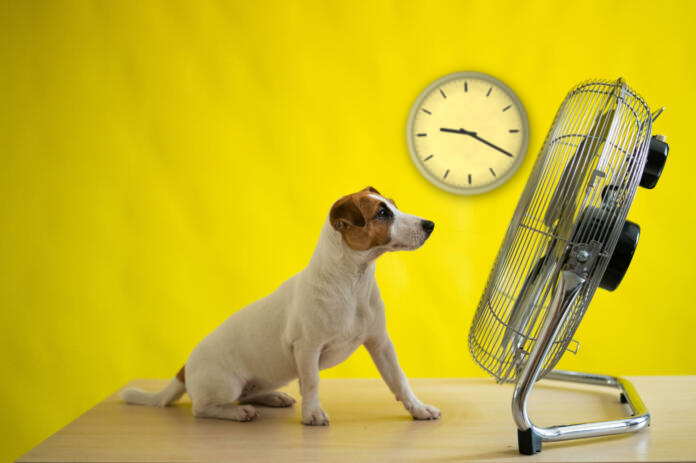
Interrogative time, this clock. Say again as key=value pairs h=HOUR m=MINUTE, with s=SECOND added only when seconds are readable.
h=9 m=20
